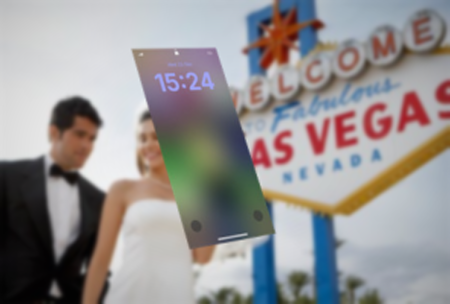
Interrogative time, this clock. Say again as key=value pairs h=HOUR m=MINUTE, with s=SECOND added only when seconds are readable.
h=15 m=24
